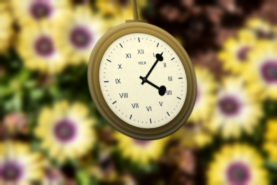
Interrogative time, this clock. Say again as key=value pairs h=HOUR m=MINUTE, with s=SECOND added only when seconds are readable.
h=4 m=7
